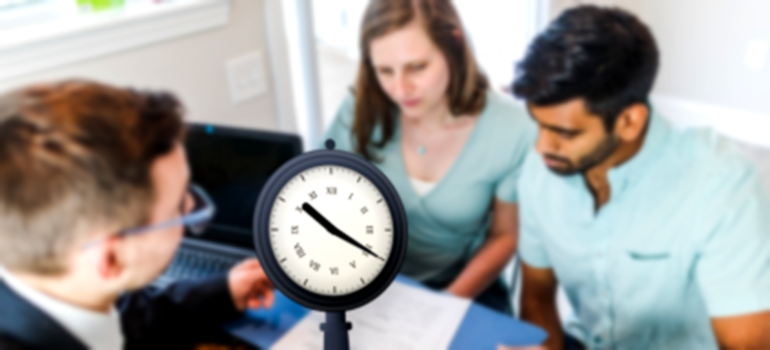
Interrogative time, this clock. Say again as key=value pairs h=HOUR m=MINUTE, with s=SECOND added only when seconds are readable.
h=10 m=20
